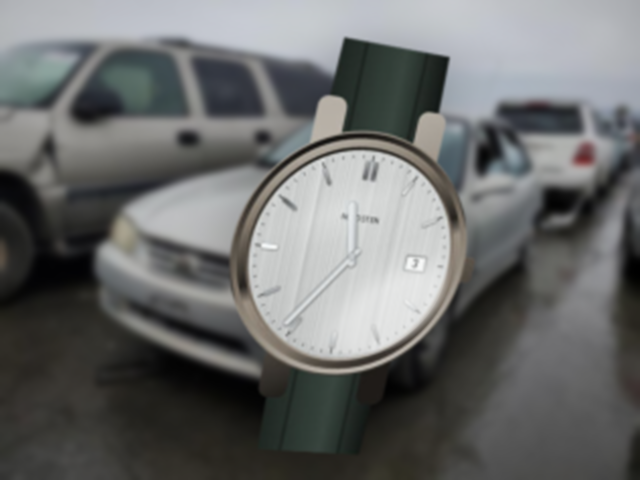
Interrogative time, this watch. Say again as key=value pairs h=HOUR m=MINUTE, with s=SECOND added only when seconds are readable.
h=11 m=36
